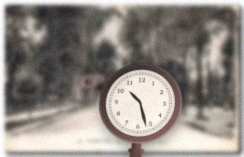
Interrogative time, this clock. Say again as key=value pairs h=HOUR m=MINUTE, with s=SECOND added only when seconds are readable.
h=10 m=27
